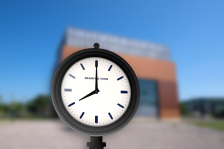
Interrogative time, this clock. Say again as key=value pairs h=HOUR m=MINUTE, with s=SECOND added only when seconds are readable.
h=8 m=0
